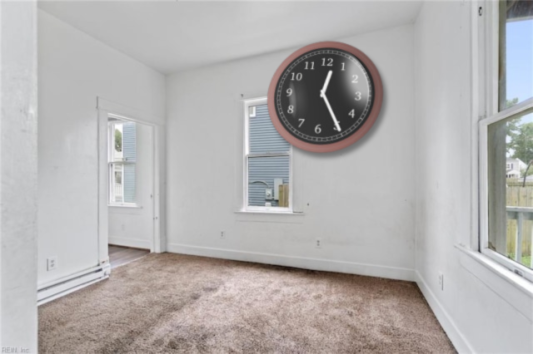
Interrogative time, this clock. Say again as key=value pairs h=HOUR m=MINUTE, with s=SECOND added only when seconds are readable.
h=12 m=25
